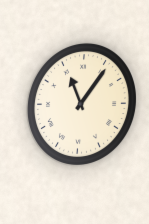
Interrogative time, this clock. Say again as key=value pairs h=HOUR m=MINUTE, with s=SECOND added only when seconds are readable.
h=11 m=6
